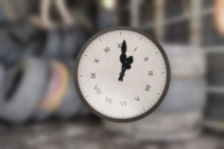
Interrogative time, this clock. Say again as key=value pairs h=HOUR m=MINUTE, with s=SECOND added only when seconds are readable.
h=1 m=1
